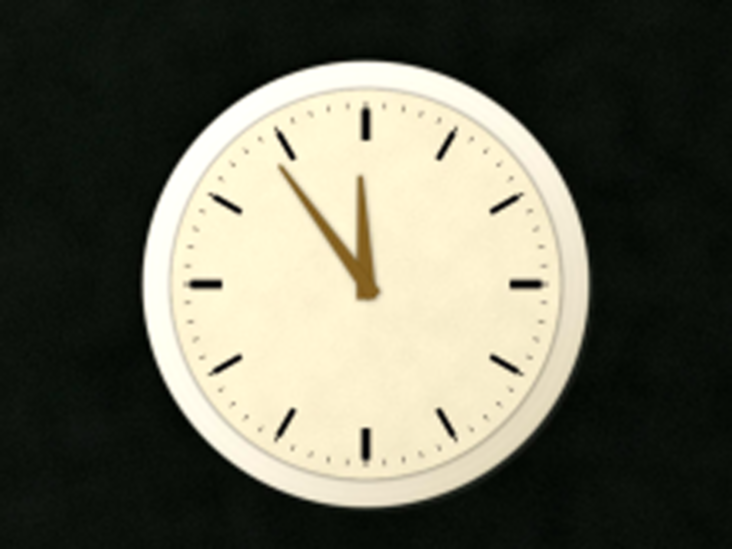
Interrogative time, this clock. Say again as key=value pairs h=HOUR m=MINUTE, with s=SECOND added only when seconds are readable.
h=11 m=54
